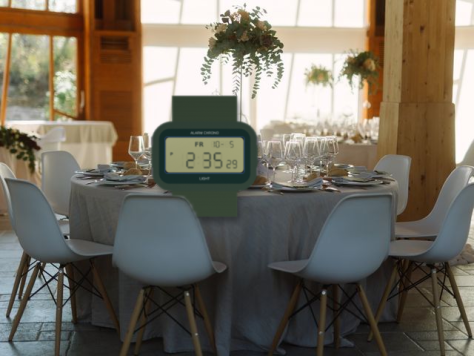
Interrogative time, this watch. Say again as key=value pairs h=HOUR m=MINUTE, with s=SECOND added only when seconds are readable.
h=2 m=35
